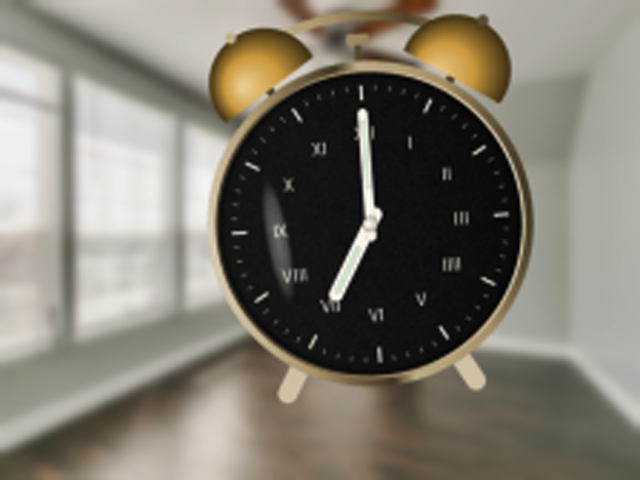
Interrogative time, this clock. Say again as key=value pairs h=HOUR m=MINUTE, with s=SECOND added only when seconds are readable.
h=7 m=0
